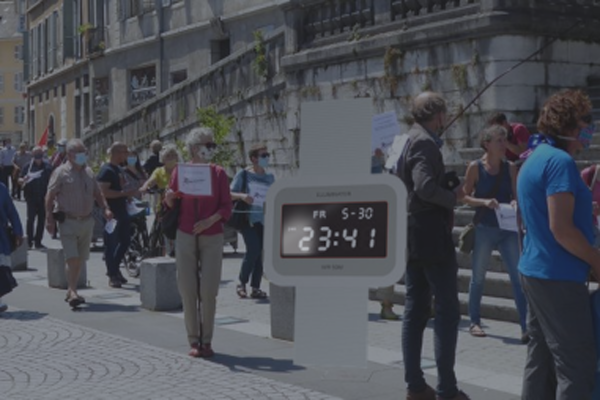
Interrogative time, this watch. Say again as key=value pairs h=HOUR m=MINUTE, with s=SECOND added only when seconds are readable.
h=23 m=41
